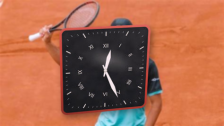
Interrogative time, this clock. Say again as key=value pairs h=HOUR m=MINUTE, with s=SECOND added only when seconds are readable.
h=12 m=26
